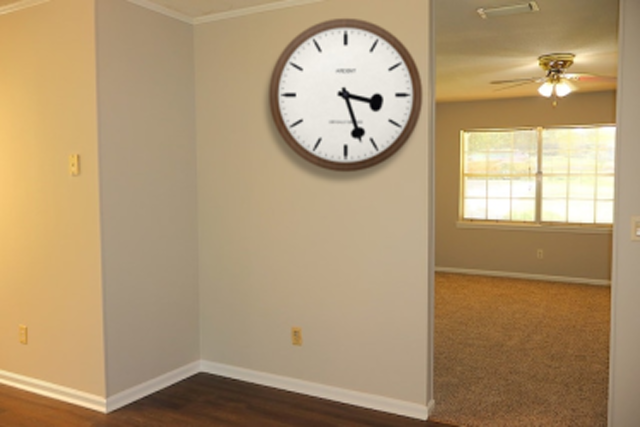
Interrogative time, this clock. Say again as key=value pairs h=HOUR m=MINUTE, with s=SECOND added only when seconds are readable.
h=3 m=27
